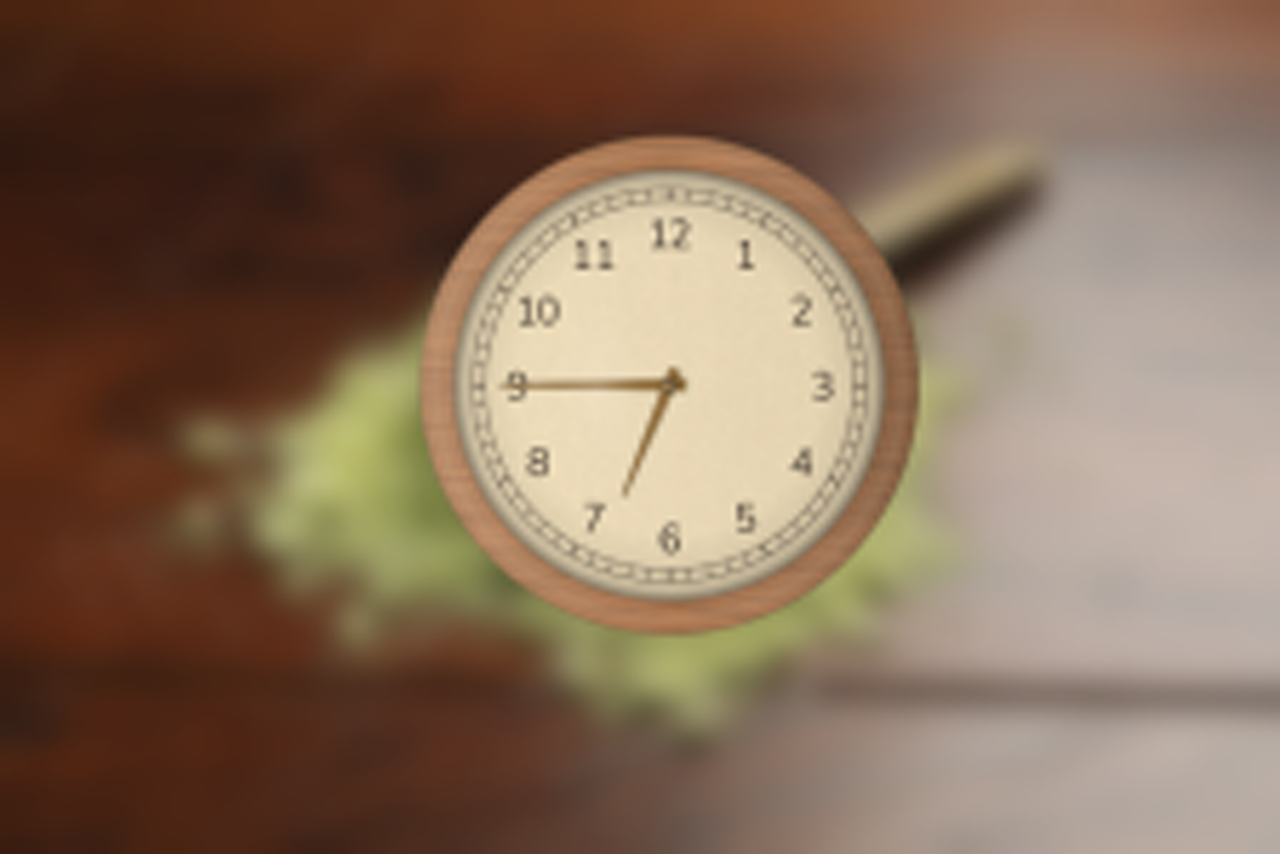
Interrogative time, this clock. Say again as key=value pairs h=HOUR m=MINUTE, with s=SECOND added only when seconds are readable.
h=6 m=45
